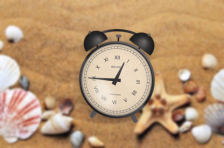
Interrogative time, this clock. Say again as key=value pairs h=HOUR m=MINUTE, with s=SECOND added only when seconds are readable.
h=12 m=45
